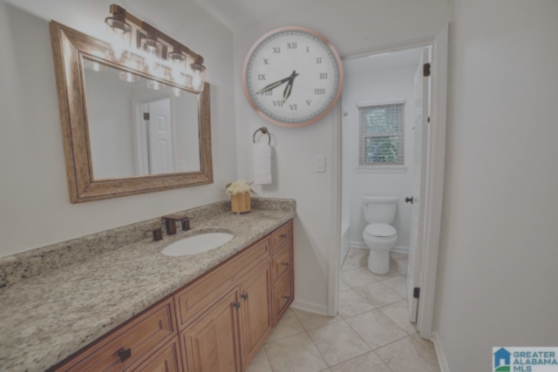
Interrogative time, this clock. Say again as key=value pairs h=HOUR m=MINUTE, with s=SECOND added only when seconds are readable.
h=6 m=41
